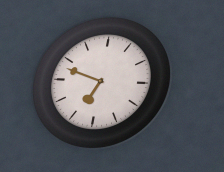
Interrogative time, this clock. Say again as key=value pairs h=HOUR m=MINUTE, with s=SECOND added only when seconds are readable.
h=6 m=48
